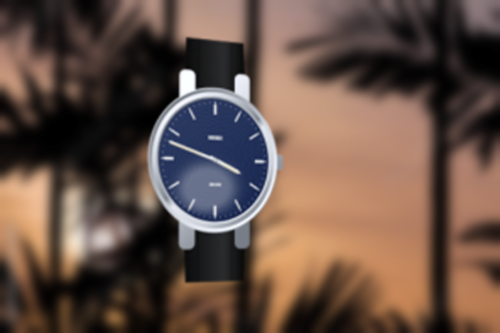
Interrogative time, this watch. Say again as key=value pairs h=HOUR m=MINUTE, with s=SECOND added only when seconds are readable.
h=3 m=48
